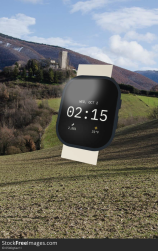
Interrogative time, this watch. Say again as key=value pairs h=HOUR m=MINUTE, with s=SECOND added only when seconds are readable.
h=2 m=15
